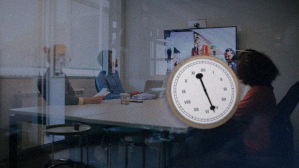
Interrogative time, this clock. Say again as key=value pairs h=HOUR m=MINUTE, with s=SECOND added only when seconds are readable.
h=11 m=27
